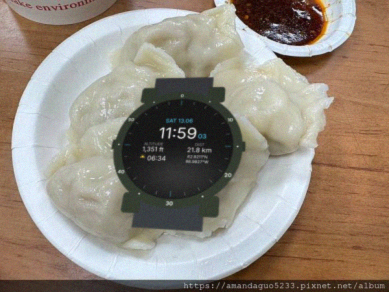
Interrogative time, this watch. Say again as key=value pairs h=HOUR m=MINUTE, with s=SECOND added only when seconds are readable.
h=11 m=59
